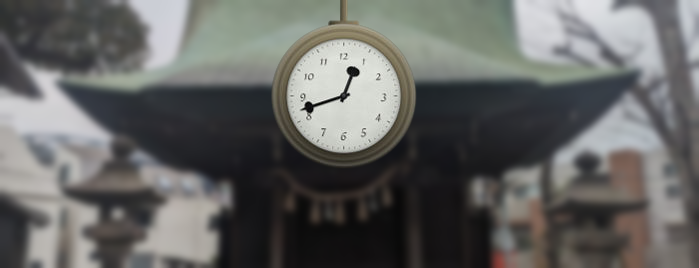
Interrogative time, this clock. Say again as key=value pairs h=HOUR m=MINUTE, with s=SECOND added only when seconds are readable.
h=12 m=42
